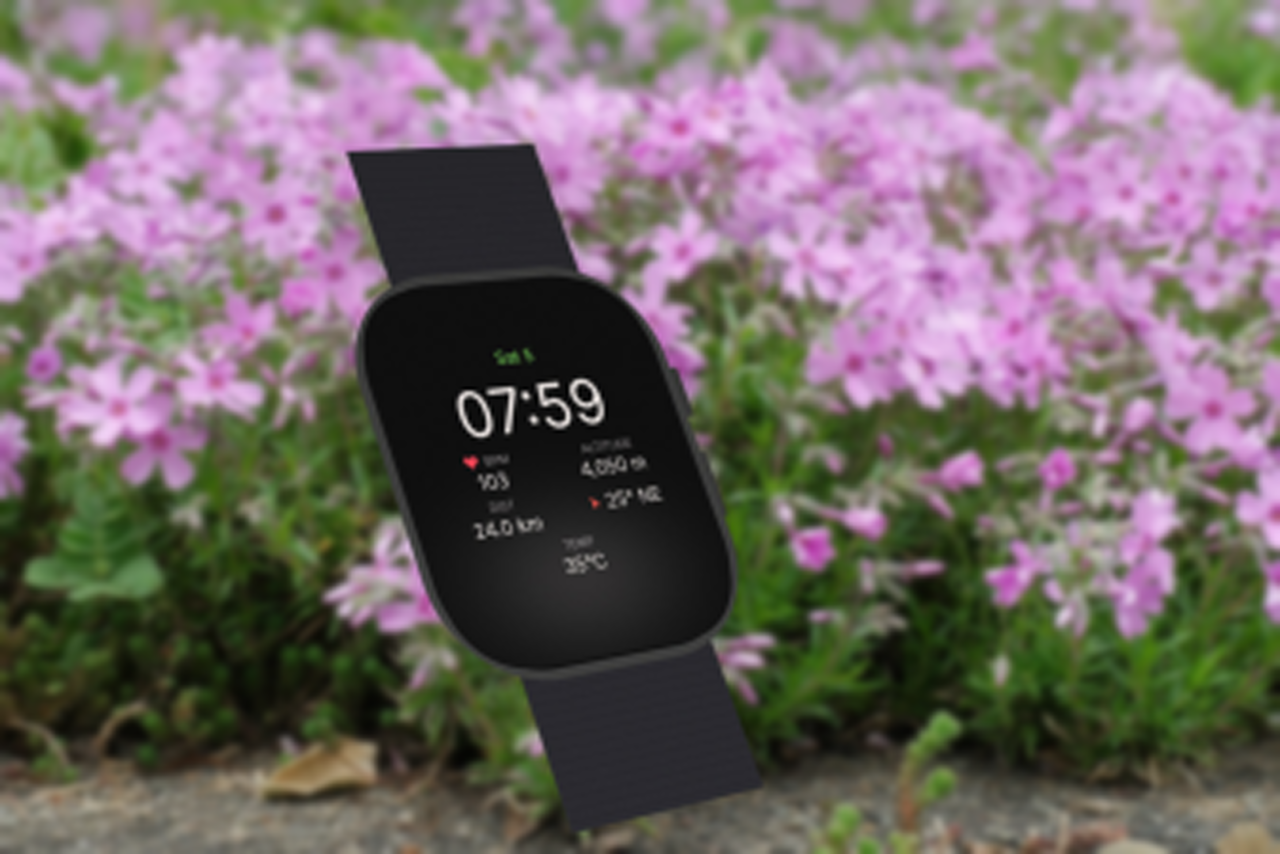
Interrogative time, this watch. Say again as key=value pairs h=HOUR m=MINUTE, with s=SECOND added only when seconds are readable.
h=7 m=59
